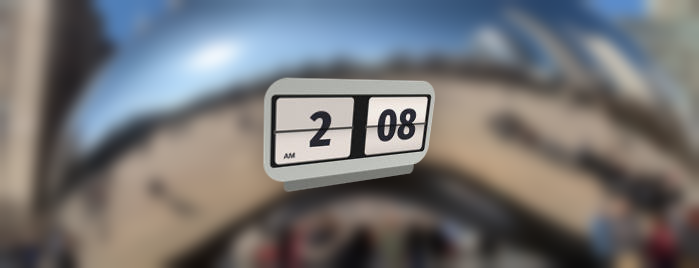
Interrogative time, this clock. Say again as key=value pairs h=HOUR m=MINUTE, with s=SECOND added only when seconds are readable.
h=2 m=8
